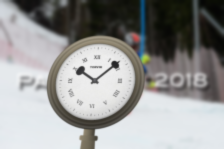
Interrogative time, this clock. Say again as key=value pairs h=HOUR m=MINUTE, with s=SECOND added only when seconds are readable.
h=10 m=8
